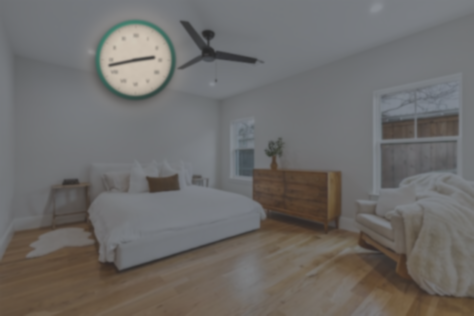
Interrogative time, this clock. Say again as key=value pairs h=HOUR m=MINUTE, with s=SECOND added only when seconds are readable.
h=2 m=43
